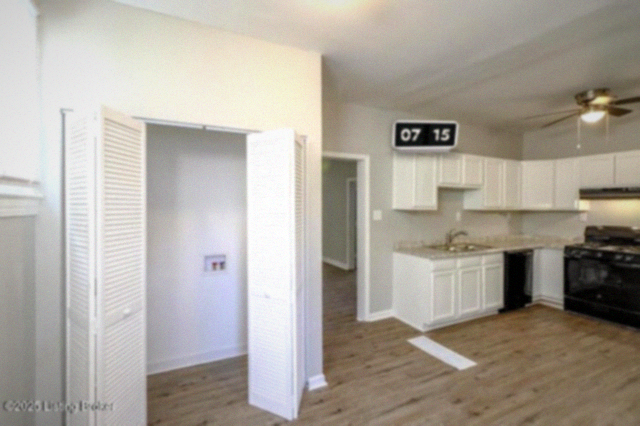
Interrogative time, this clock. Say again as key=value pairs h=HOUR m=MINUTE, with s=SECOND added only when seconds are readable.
h=7 m=15
